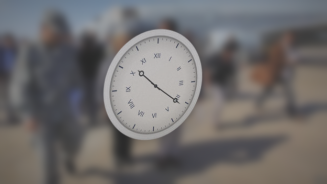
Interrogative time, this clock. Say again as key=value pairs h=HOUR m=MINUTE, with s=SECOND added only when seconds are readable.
h=10 m=21
